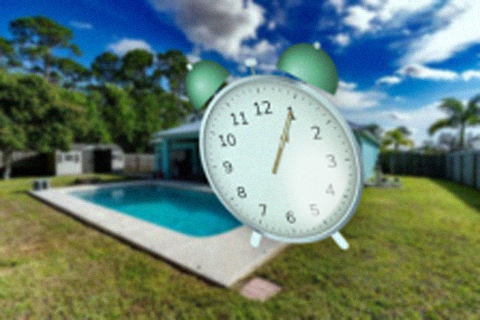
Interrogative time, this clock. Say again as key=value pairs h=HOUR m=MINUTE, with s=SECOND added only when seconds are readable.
h=1 m=5
